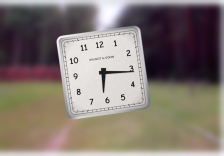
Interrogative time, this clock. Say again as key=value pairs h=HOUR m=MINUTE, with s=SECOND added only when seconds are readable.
h=6 m=16
